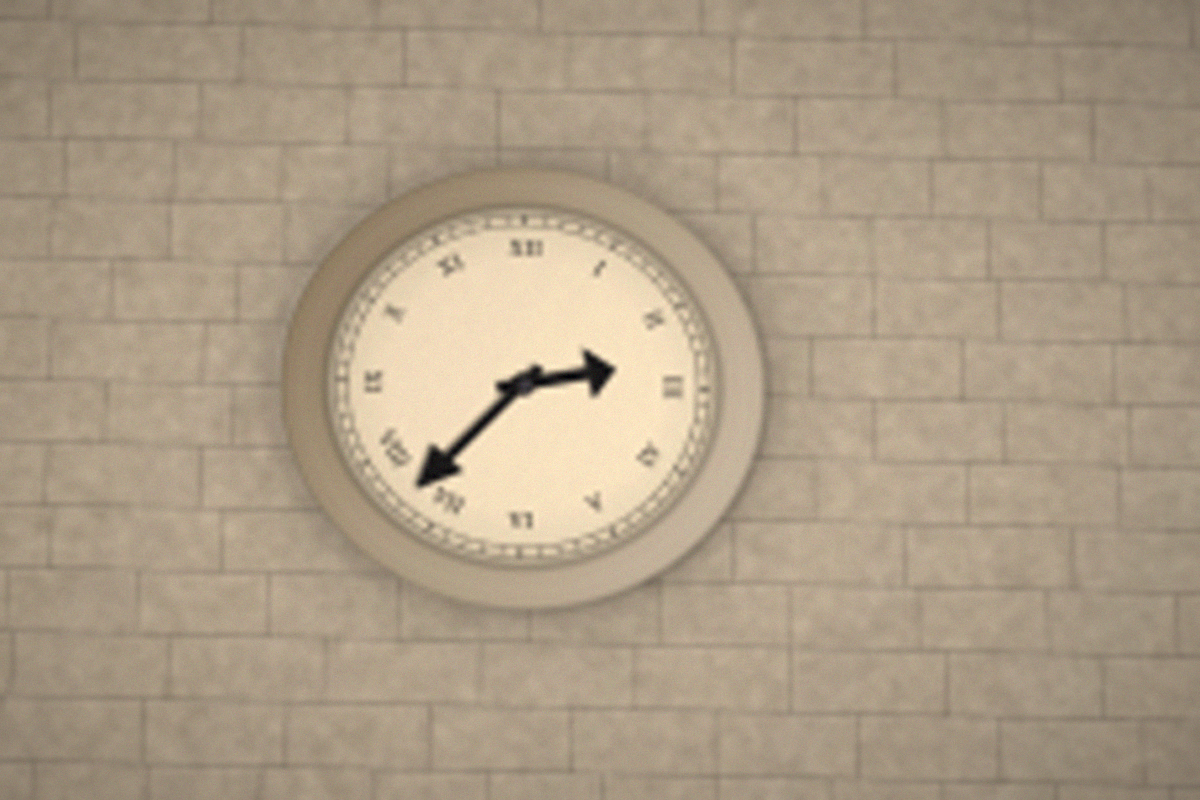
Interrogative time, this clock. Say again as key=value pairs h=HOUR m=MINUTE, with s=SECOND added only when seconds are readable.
h=2 m=37
